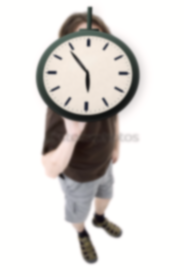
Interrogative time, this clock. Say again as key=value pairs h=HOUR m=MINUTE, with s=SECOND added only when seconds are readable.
h=5 m=54
